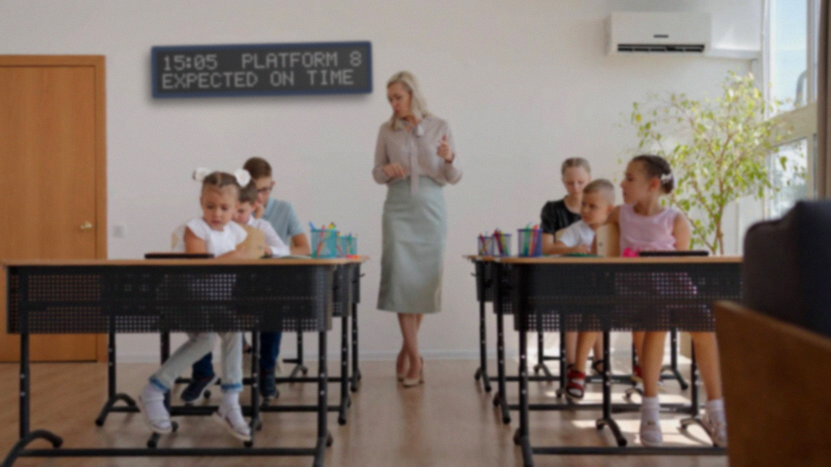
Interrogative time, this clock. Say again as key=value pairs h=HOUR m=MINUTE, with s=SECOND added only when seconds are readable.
h=15 m=5
